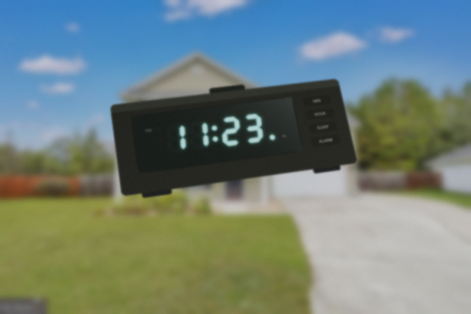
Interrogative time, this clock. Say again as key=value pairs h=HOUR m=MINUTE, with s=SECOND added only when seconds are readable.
h=11 m=23
